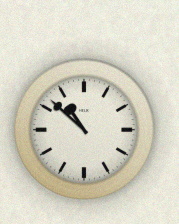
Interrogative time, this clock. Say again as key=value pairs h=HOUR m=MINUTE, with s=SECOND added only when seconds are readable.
h=10 m=52
